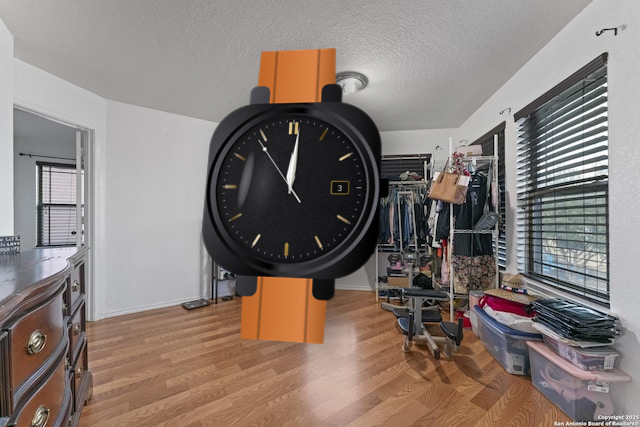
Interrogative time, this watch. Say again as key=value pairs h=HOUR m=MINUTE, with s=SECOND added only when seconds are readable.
h=12 m=0 s=54
